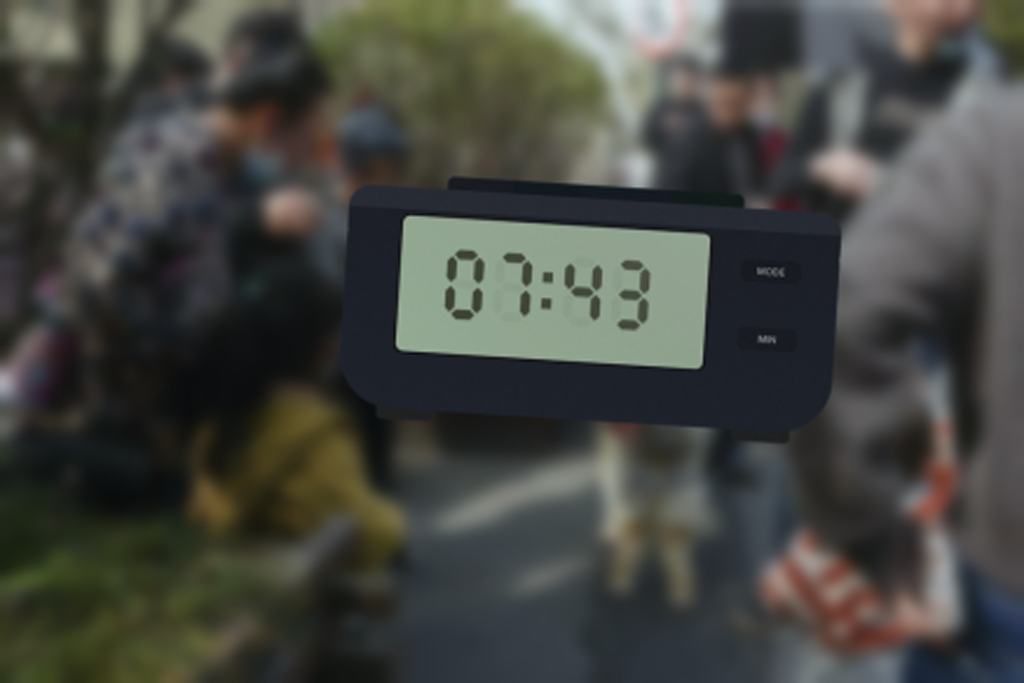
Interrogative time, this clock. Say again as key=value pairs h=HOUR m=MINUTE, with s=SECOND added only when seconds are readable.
h=7 m=43
